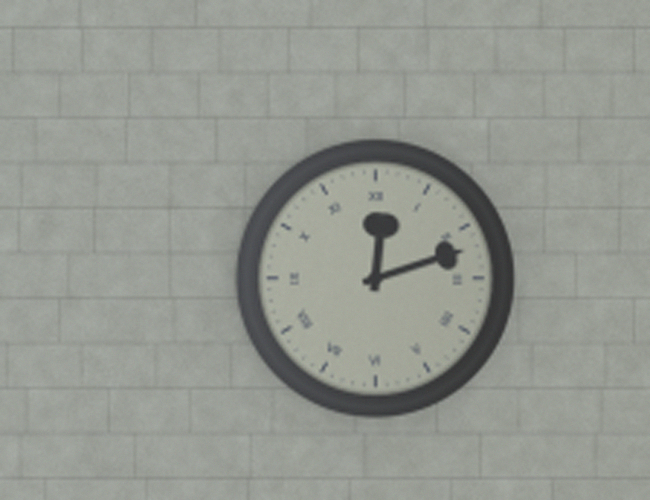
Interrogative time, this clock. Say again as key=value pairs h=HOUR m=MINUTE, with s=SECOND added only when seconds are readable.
h=12 m=12
